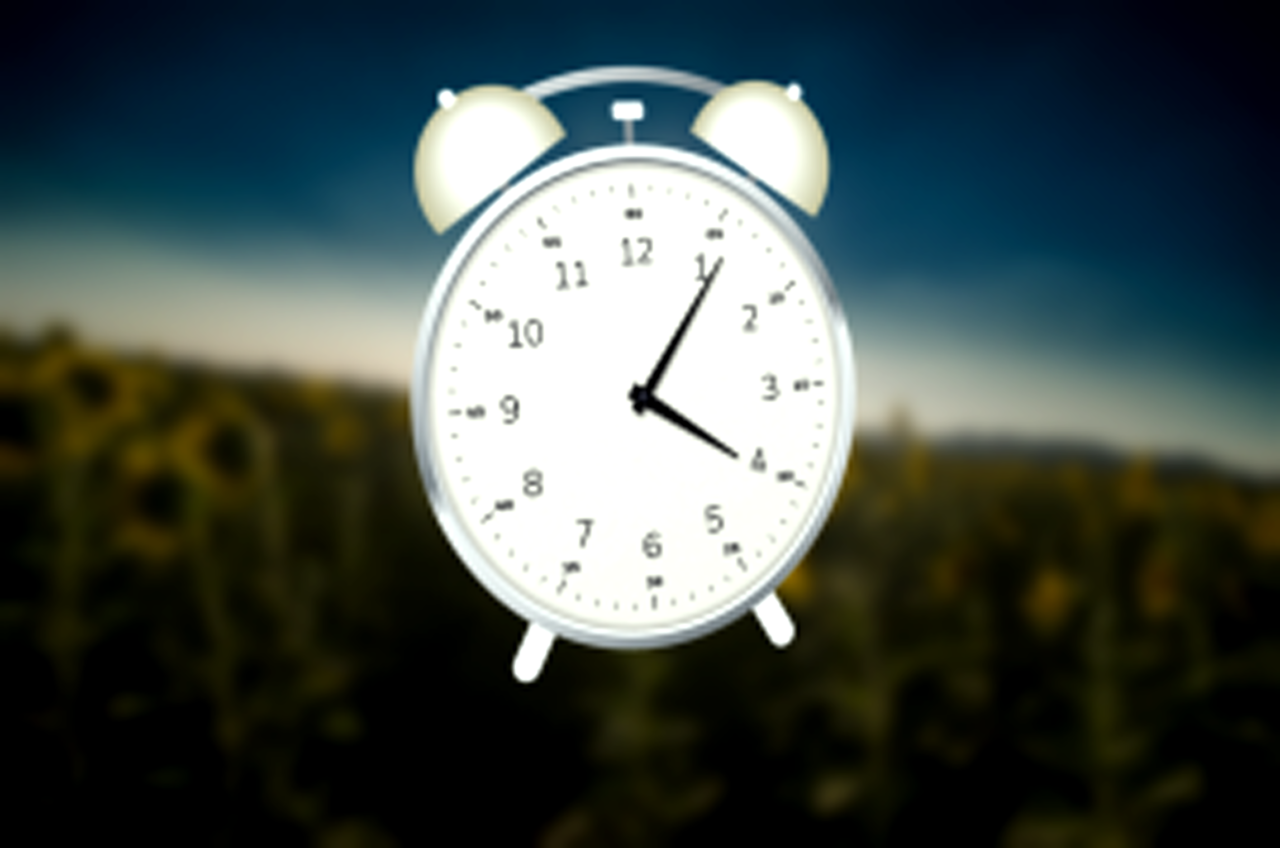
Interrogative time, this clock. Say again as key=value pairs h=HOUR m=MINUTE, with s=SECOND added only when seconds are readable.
h=4 m=6
